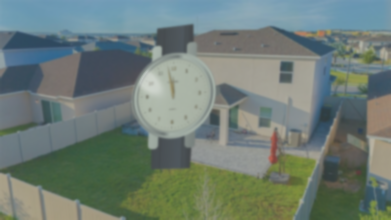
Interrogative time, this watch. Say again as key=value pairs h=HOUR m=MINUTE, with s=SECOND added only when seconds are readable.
h=11 m=58
